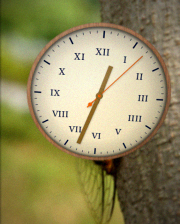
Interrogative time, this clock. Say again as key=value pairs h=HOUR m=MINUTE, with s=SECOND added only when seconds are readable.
h=12 m=33 s=7
